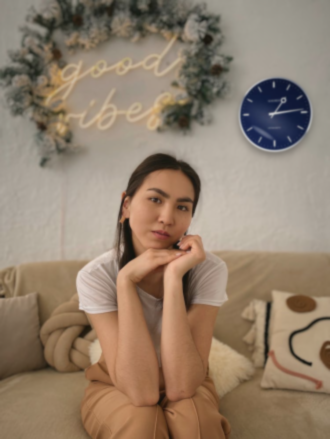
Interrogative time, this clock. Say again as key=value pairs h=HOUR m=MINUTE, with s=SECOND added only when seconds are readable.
h=1 m=14
